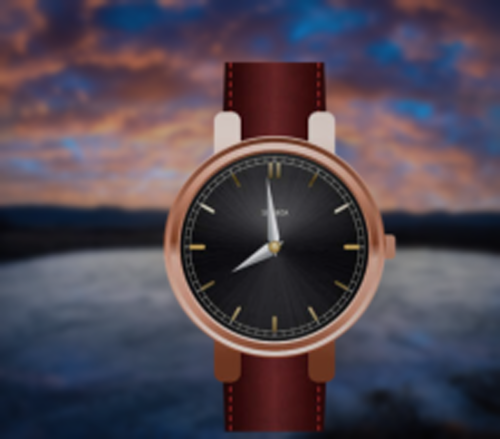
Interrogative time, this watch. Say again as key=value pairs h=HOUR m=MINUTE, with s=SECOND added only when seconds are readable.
h=7 m=59
